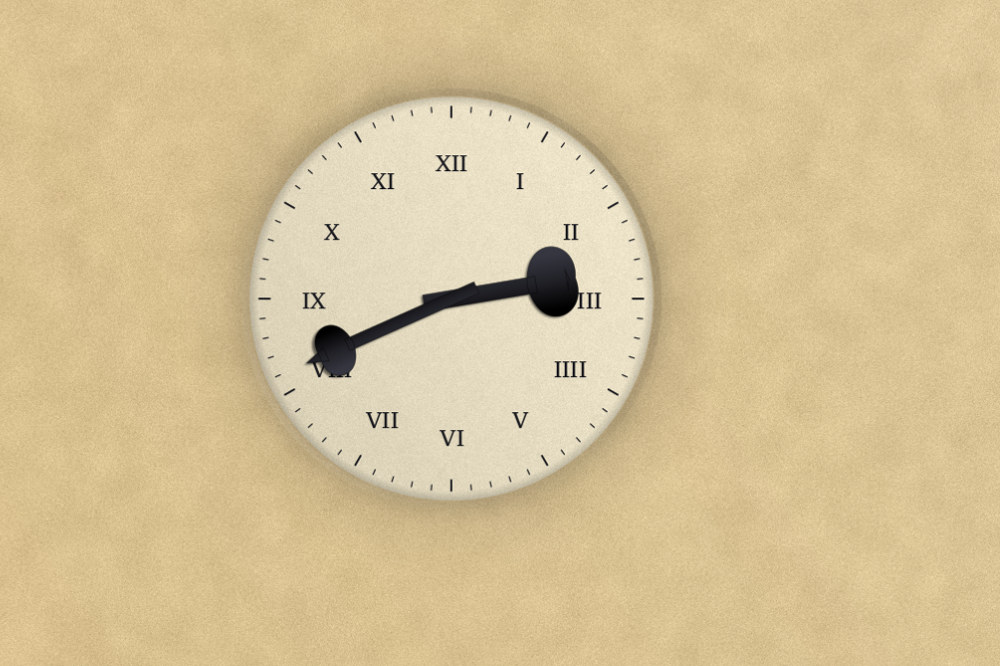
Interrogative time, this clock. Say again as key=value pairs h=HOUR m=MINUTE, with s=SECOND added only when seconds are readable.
h=2 m=41
